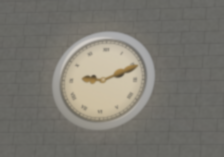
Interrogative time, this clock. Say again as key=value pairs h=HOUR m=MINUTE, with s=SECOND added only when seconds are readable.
h=9 m=11
